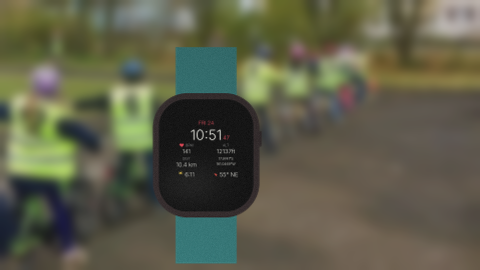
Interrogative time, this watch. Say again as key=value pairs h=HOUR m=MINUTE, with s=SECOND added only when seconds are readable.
h=10 m=51
